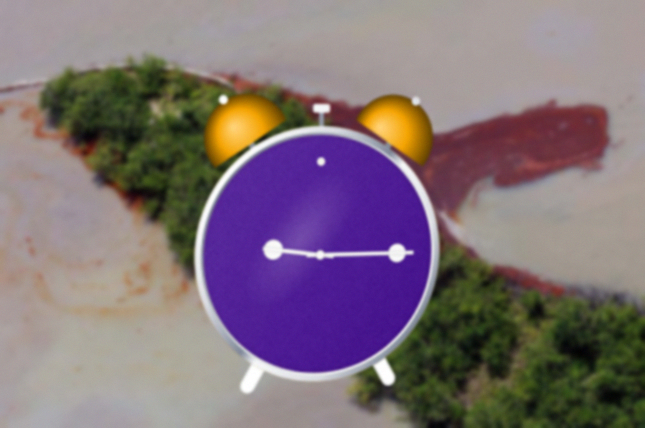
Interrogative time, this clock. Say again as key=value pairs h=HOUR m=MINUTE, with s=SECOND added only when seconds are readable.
h=9 m=15
